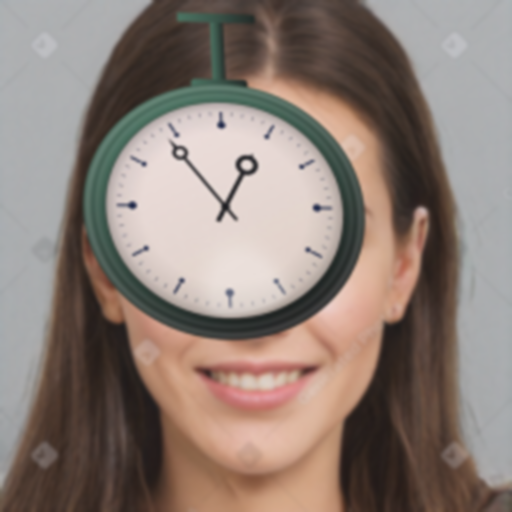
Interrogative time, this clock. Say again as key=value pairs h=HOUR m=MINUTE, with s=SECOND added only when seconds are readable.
h=12 m=54
